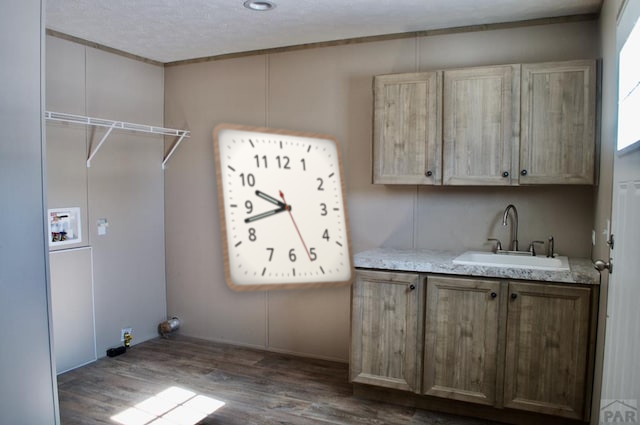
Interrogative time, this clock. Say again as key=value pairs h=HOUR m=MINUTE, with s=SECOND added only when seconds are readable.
h=9 m=42 s=26
